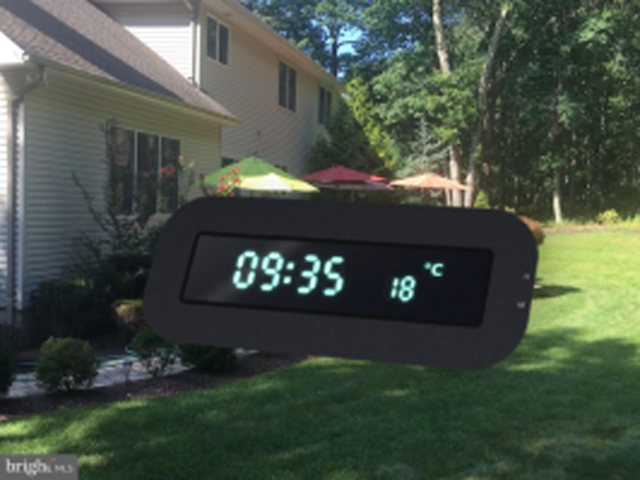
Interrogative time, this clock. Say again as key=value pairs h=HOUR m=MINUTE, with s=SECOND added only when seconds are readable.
h=9 m=35
